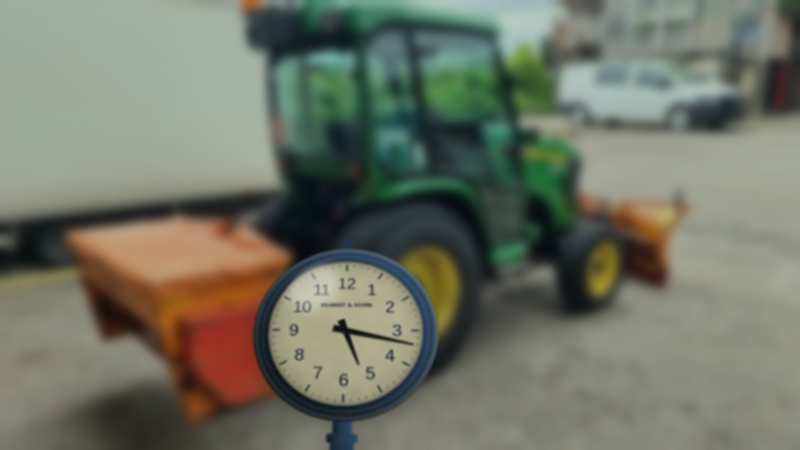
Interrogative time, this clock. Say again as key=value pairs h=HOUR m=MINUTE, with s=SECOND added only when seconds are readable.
h=5 m=17
